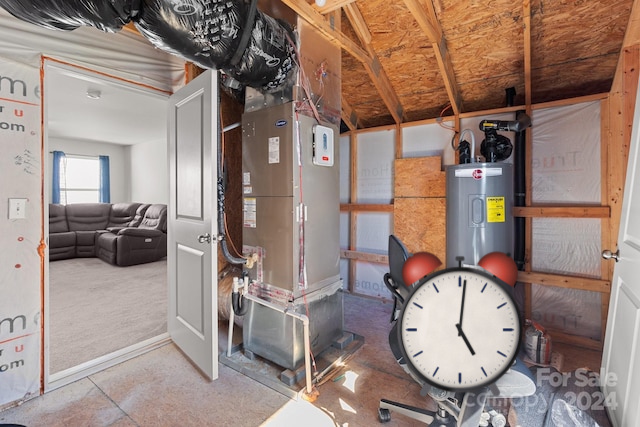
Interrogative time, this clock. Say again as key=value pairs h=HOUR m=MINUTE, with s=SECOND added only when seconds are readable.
h=5 m=1
